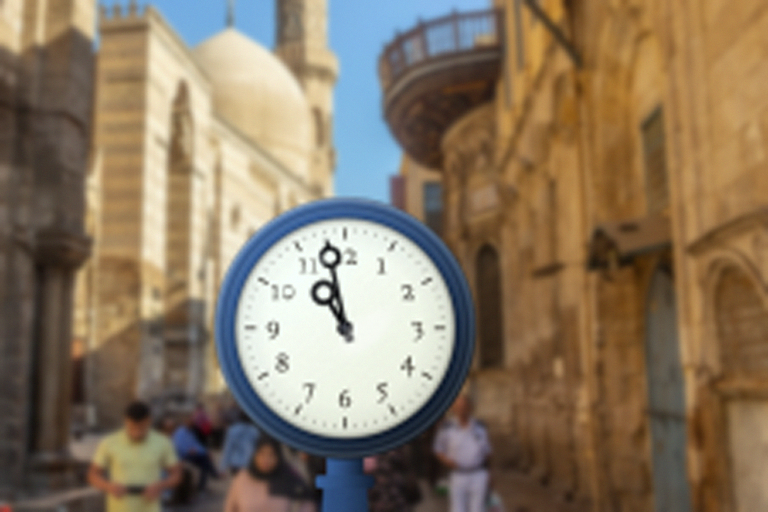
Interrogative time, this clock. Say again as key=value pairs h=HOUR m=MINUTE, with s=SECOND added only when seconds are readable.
h=10 m=58
